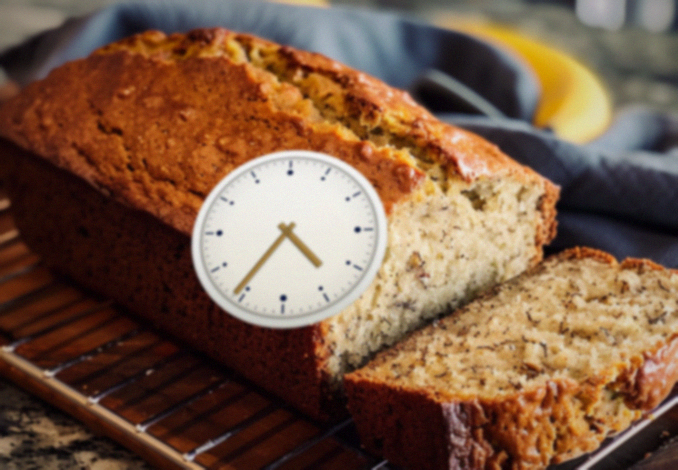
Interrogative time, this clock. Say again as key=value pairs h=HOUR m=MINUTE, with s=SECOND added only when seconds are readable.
h=4 m=36
